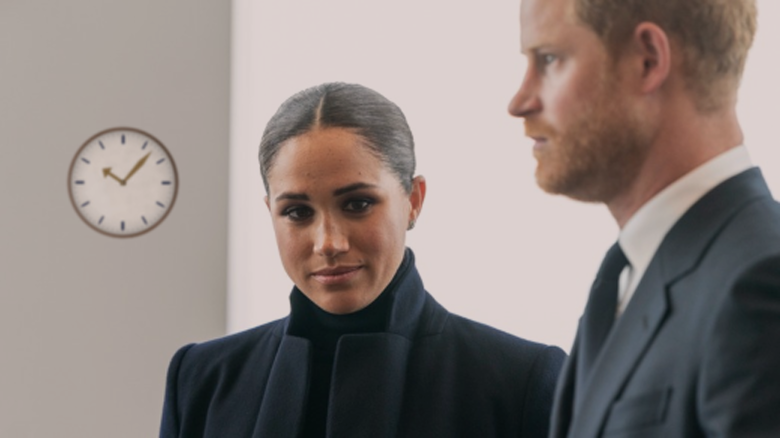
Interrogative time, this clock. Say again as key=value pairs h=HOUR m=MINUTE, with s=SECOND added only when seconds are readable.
h=10 m=7
